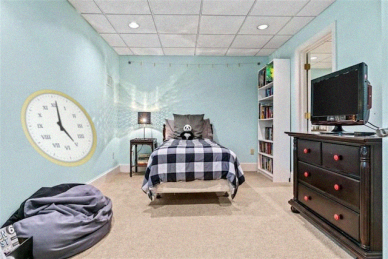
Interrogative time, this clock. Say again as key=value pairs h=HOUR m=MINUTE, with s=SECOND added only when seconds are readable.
h=5 m=1
